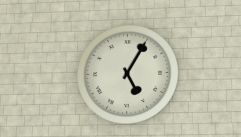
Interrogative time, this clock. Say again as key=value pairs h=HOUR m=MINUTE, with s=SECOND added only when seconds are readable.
h=5 m=5
